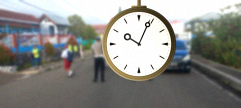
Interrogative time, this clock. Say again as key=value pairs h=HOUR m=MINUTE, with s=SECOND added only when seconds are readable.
h=10 m=4
